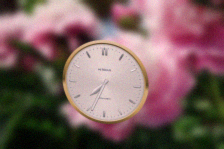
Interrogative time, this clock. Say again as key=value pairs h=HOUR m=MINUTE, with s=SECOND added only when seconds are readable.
h=7 m=34
